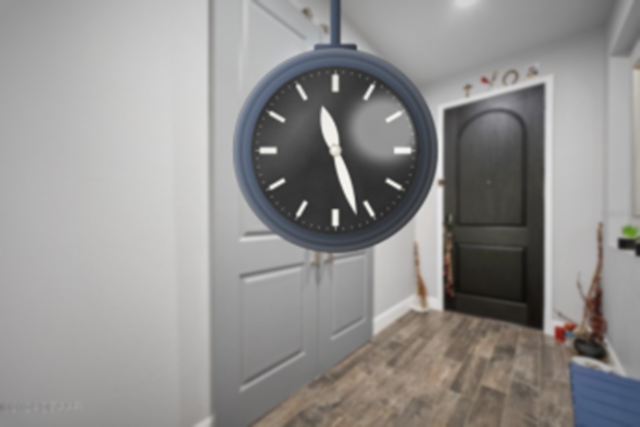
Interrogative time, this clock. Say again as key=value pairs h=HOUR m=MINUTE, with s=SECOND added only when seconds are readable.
h=11 m=27
